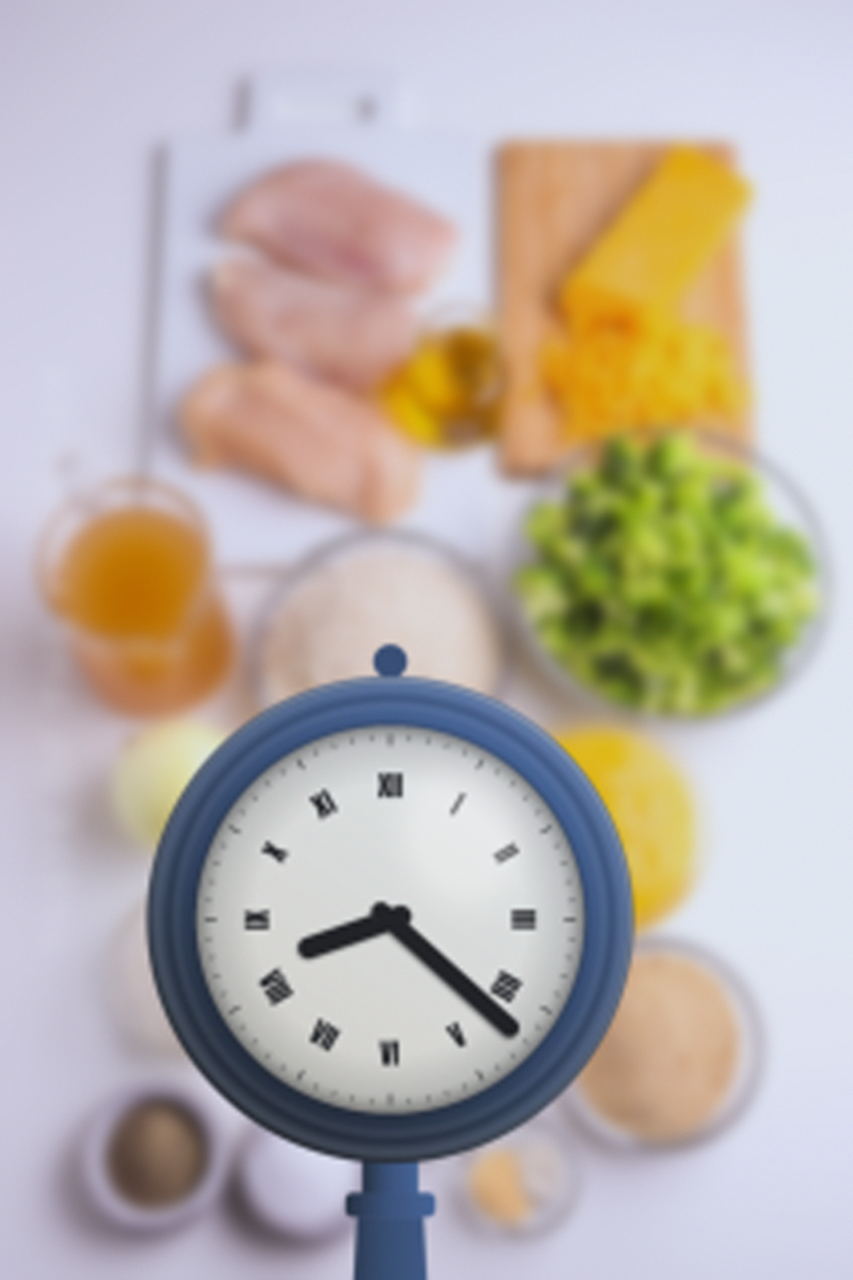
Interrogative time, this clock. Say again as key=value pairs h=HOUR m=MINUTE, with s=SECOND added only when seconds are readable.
h=8 m=22
